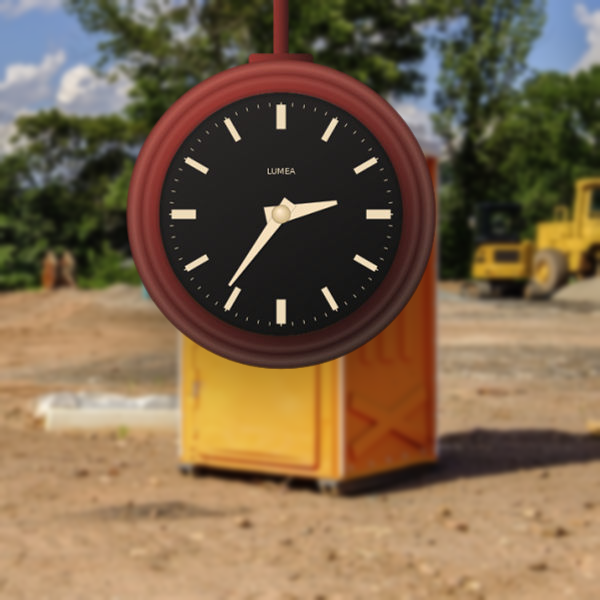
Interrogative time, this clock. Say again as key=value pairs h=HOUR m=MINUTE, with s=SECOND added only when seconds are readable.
h=2 m=36
